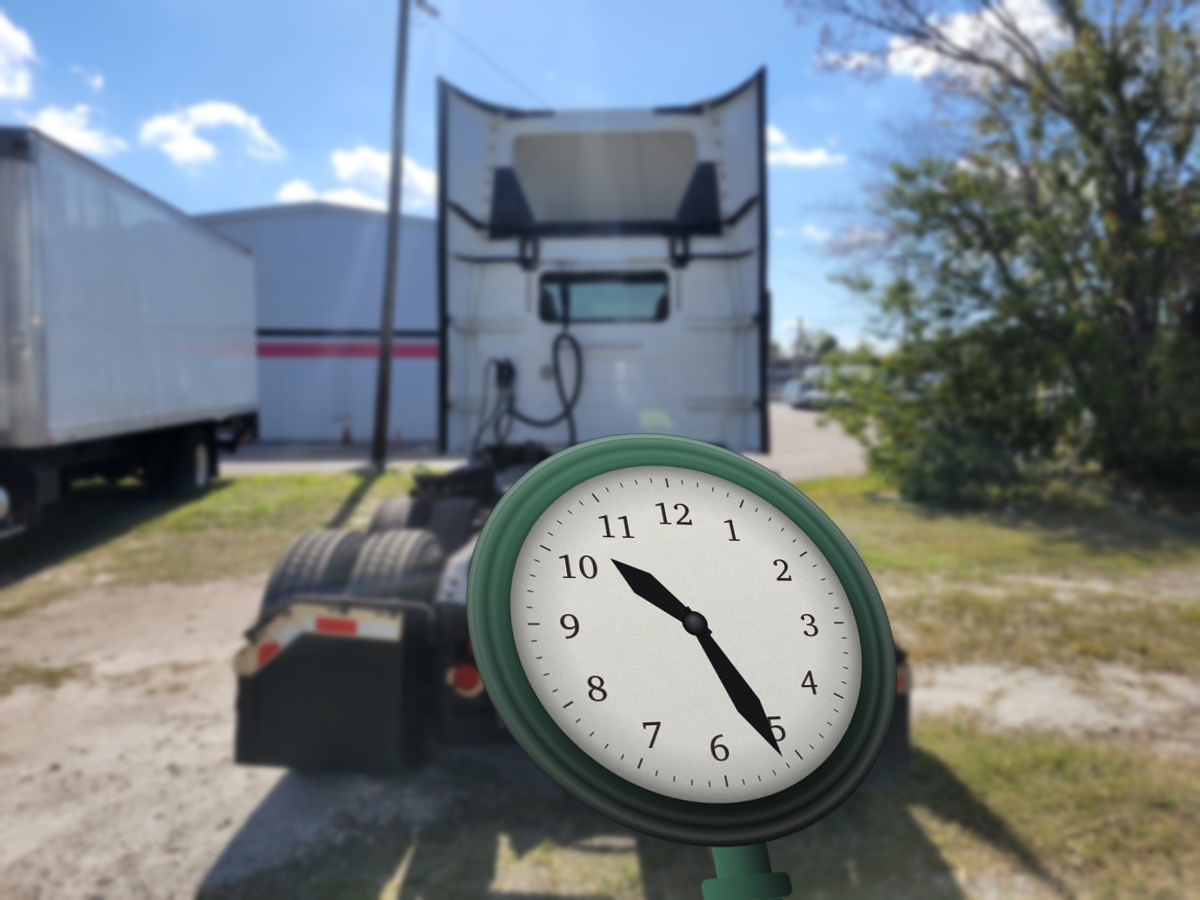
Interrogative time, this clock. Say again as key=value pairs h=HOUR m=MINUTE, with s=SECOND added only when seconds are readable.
h=10 m=26
